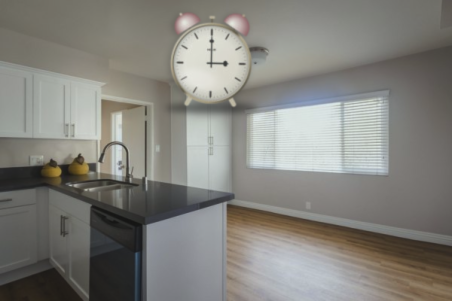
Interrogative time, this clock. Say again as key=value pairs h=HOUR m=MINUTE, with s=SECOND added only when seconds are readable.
h=3 m=0
